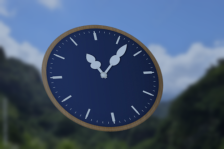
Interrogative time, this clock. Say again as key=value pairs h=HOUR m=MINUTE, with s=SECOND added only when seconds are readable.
h=11 m=7
